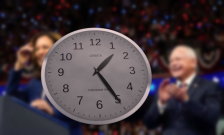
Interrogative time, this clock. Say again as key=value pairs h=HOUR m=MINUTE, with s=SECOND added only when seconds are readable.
h=1 m=25
